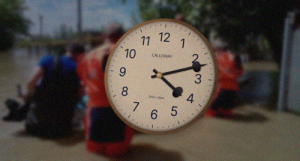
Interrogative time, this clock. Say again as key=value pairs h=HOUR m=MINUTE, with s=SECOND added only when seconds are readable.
h=4 m=12
